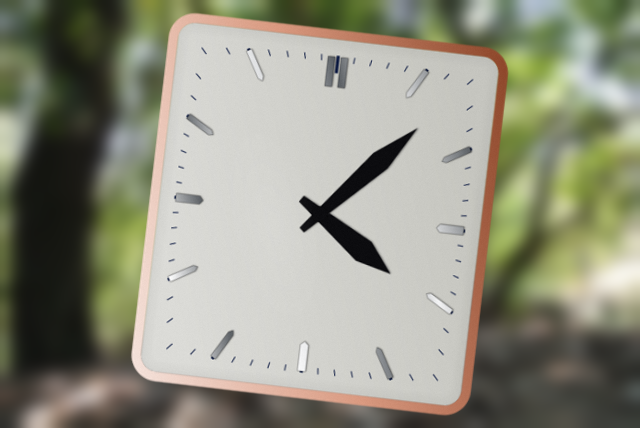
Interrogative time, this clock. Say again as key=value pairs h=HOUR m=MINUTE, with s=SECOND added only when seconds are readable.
h=4 m=7
